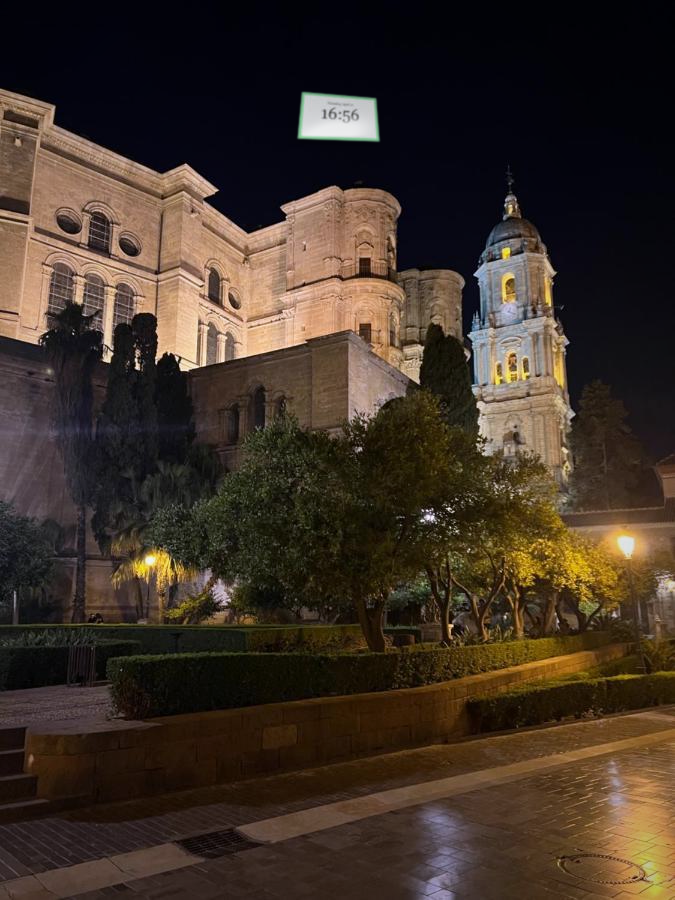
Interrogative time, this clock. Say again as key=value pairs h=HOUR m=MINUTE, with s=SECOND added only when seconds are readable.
h=16 m=56
